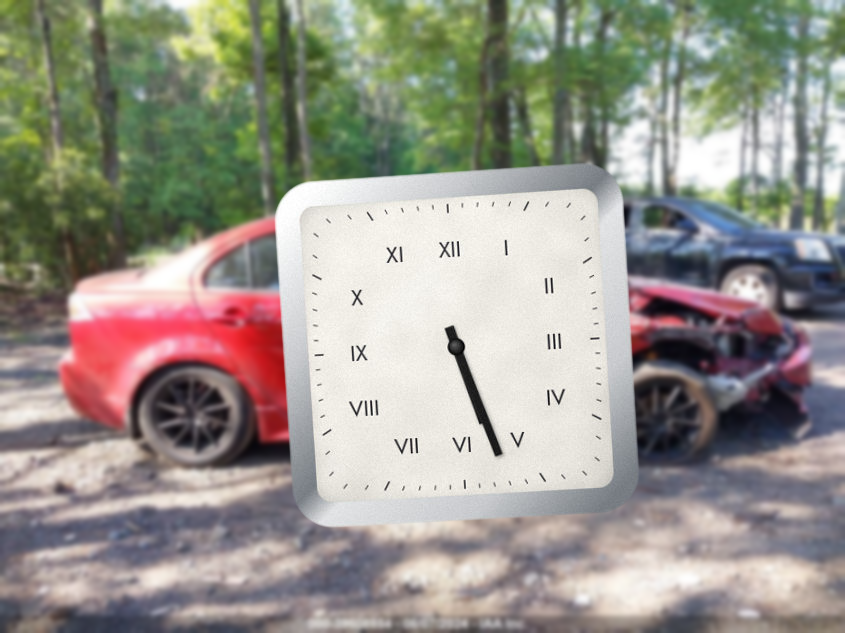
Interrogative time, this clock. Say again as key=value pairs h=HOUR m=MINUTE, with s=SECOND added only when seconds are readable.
h=5 m=27
